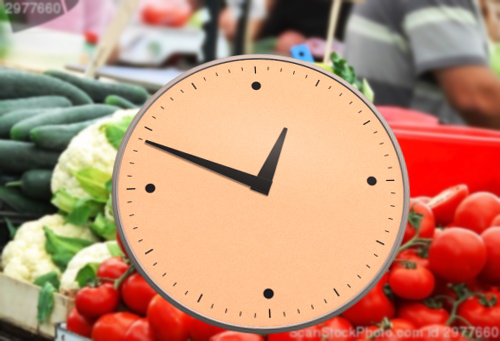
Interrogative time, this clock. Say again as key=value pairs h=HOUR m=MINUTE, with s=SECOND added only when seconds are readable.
h=12 m=49
